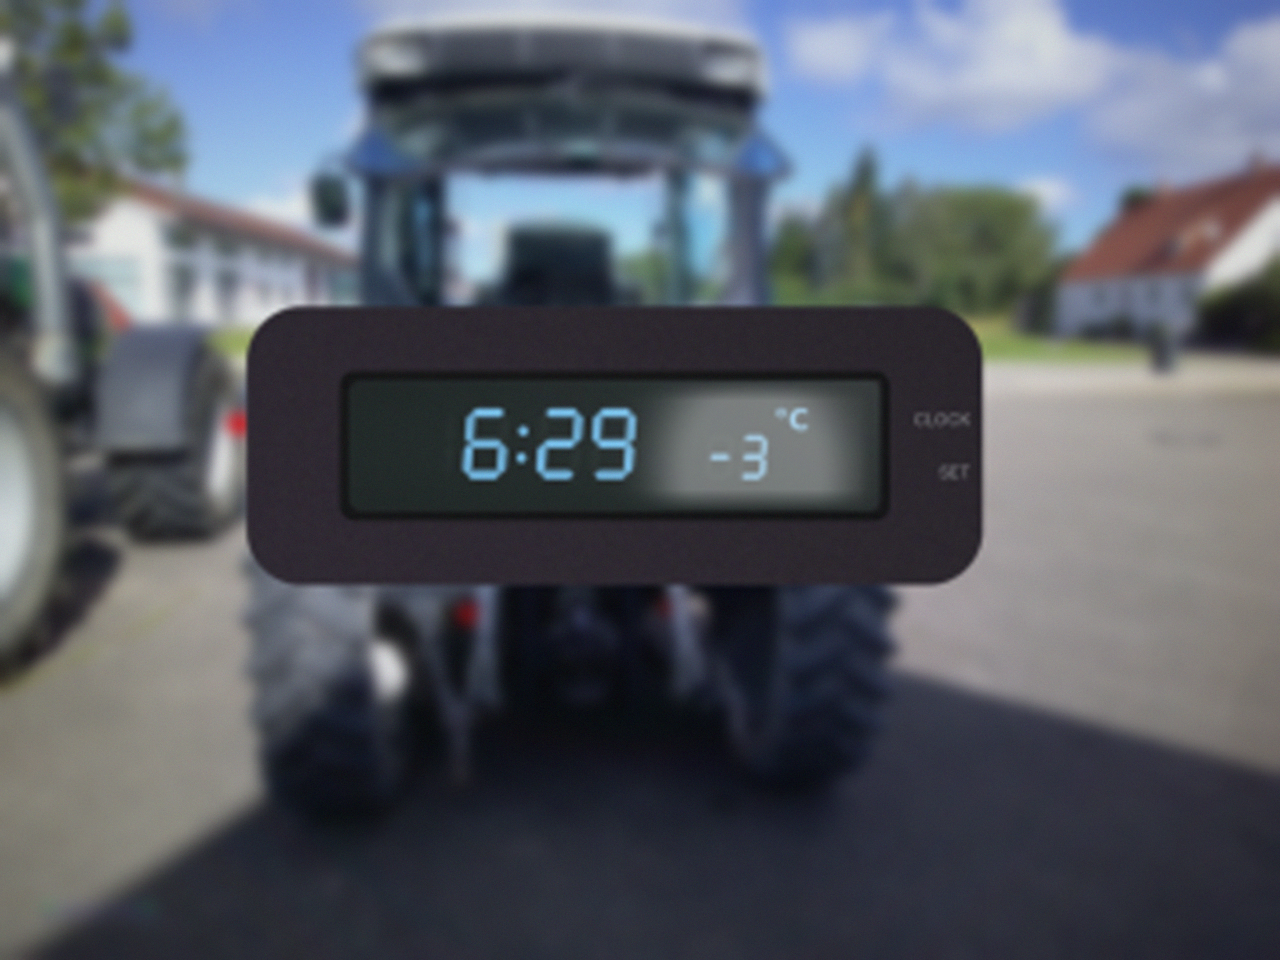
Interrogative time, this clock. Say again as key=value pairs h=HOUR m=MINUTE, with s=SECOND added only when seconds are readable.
h=6 m=29
